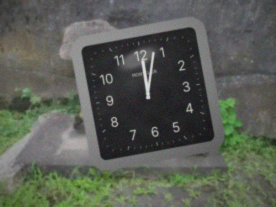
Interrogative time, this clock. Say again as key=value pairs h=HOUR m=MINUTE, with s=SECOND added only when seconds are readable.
h=12 m=3
